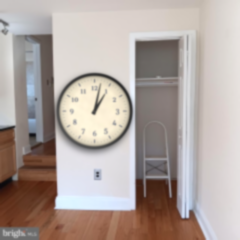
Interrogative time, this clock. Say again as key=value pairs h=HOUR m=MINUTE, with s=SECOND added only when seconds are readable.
h=1 m=2
